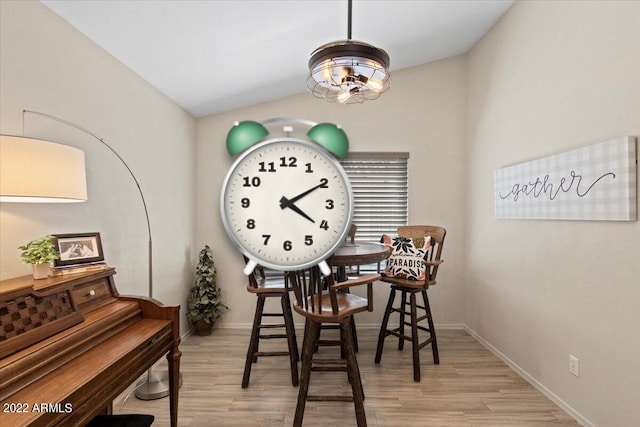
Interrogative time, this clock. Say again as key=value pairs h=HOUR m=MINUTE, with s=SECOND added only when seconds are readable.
h=4 m=10
